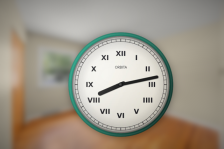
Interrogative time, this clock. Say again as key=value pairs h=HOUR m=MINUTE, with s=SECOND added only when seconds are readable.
h=8 m=13
